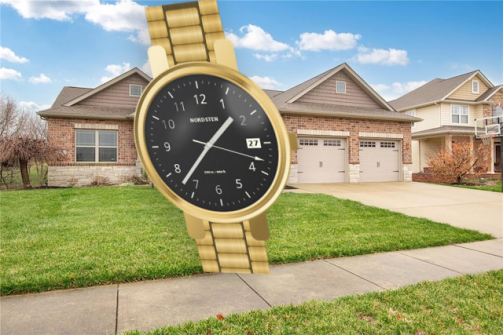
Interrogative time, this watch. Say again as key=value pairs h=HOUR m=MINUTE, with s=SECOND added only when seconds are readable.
h=1 m=37 s=18
